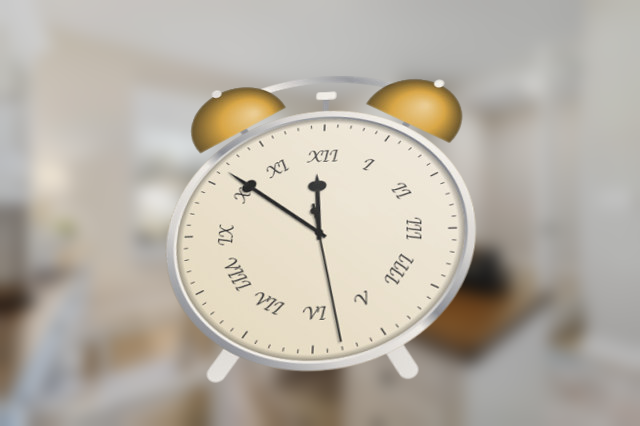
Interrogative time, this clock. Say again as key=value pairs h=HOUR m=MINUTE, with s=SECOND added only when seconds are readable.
h=11 m=51 s=28
